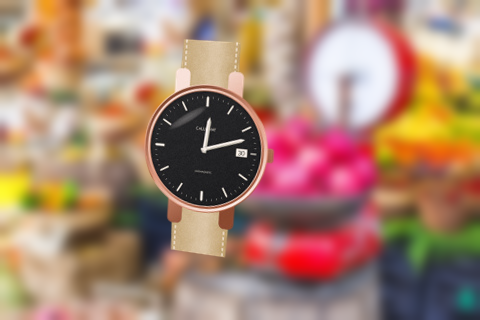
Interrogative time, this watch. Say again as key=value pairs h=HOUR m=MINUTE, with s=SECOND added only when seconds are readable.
h=12 m=12
